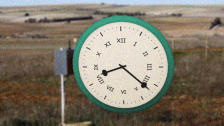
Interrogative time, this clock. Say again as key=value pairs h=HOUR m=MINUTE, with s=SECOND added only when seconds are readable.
h=8 m=22
